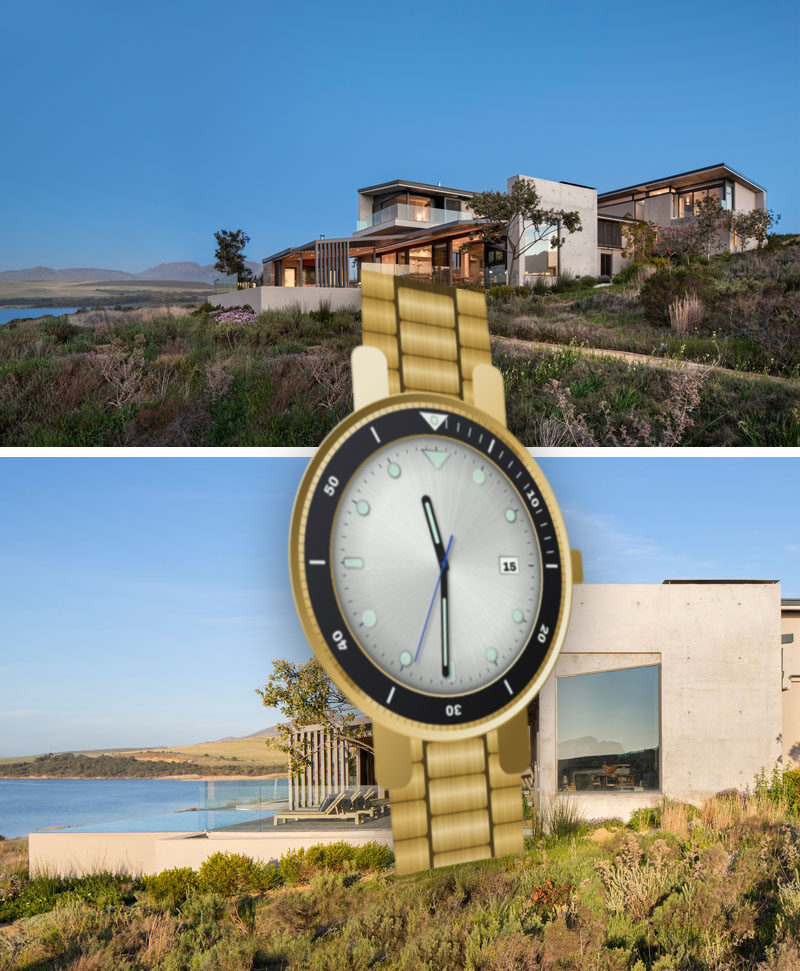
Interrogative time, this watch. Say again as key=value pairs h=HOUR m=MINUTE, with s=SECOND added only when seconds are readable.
h=11 m=30 s=34
